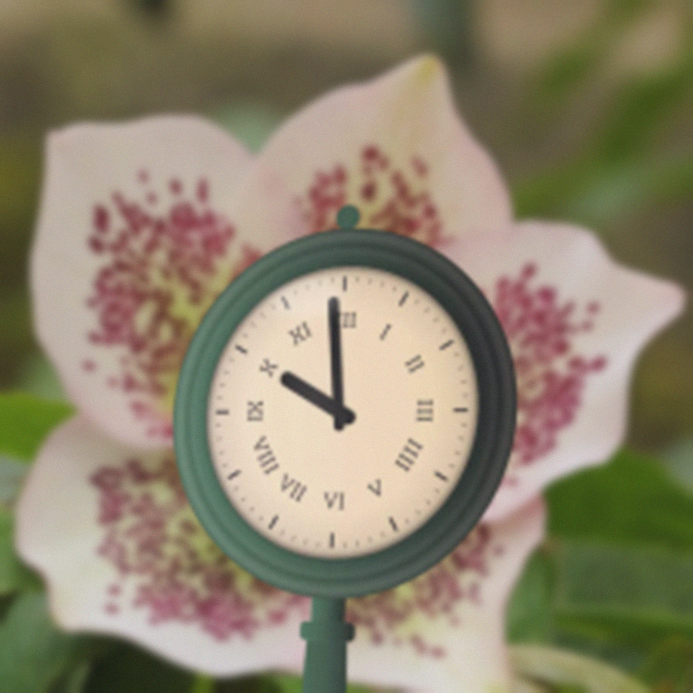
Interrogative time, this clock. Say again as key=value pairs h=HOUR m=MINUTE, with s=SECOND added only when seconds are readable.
h=9 m=59
